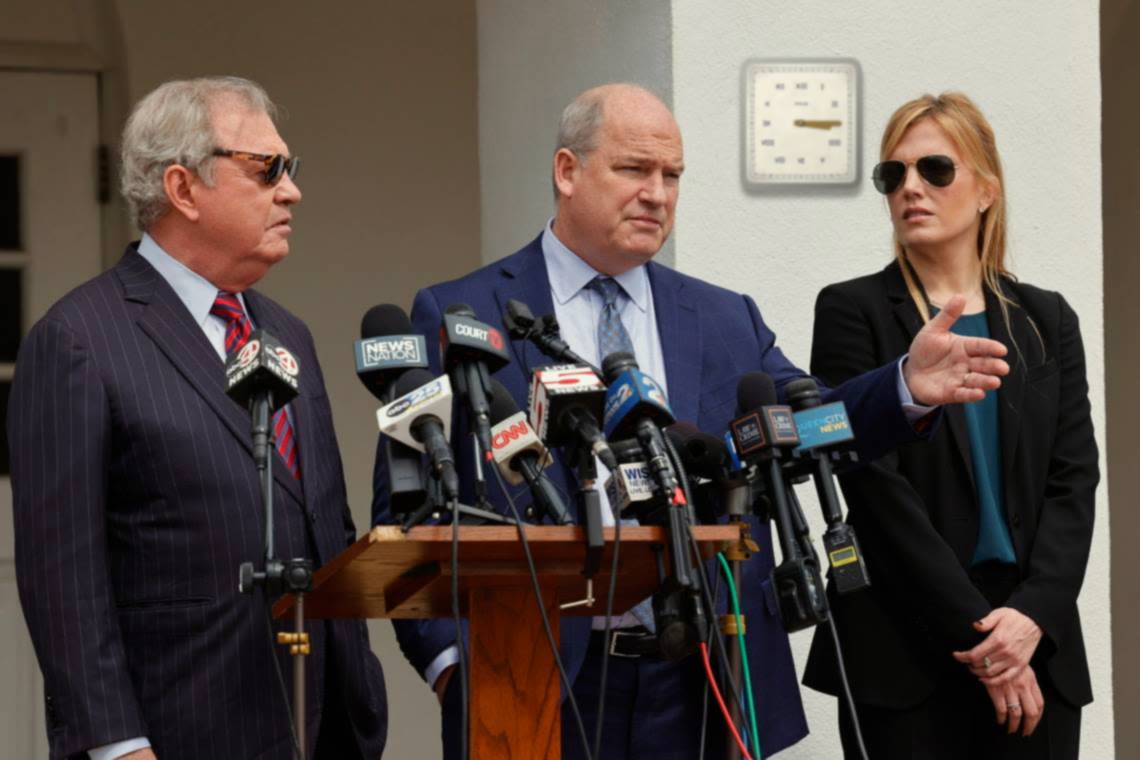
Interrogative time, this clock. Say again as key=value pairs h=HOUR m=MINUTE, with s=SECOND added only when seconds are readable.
h=3 m=15
